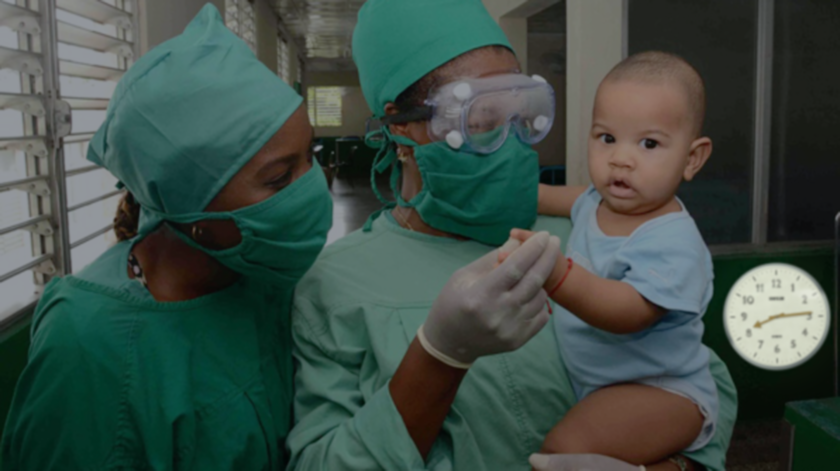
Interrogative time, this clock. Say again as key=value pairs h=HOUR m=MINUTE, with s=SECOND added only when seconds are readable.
h=8 m=14
